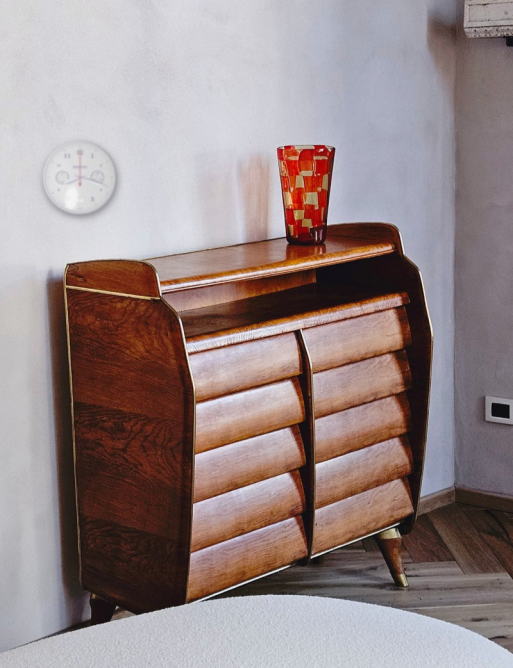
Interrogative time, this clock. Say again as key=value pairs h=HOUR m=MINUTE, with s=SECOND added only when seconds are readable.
h=8 m=18
